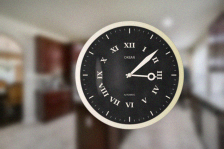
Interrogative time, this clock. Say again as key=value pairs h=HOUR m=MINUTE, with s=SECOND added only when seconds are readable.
h=3 m=8
